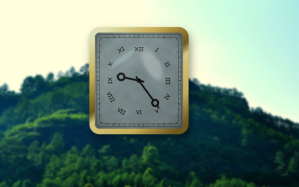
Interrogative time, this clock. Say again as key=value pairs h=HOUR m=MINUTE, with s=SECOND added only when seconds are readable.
h=9 m=24
